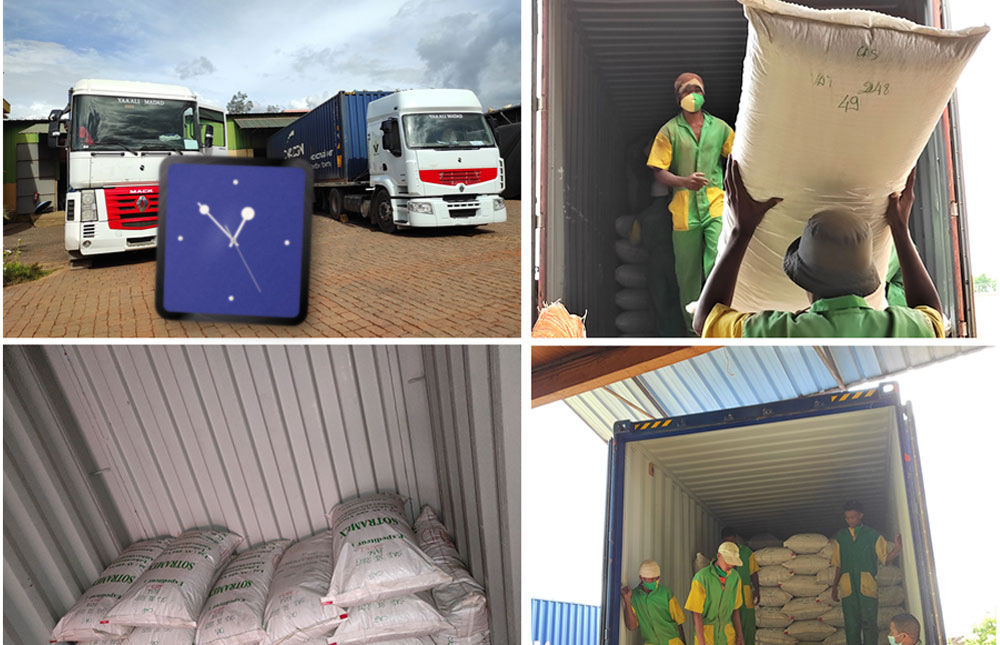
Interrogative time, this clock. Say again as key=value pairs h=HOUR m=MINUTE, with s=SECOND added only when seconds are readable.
h=12 m=52 s=25
